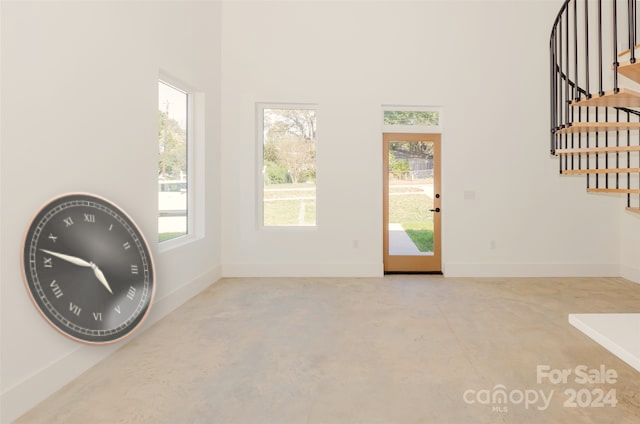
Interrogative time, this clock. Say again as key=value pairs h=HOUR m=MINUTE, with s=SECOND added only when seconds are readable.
h=4 m=47
